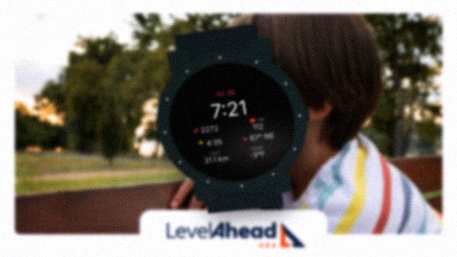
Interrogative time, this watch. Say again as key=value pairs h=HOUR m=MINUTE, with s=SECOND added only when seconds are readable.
h=7 m=21
